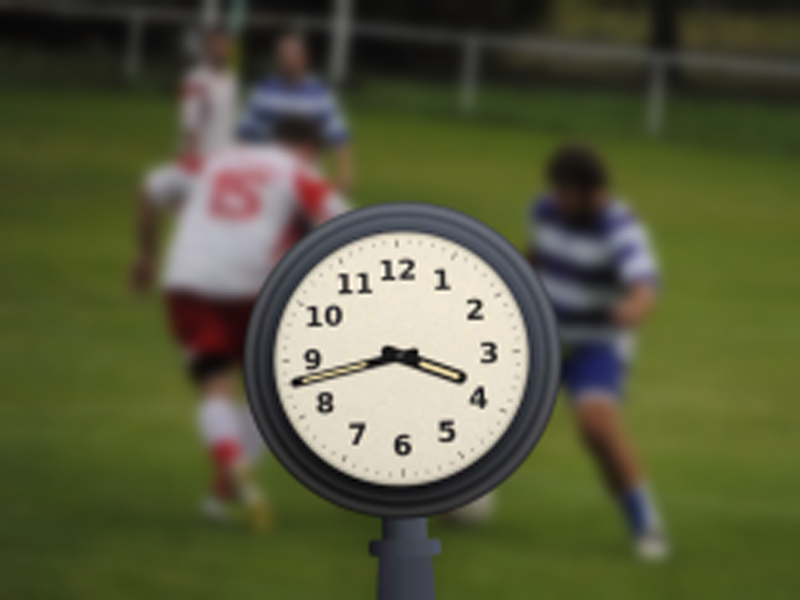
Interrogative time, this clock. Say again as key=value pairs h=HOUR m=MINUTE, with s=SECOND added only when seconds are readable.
h=3 m=43
